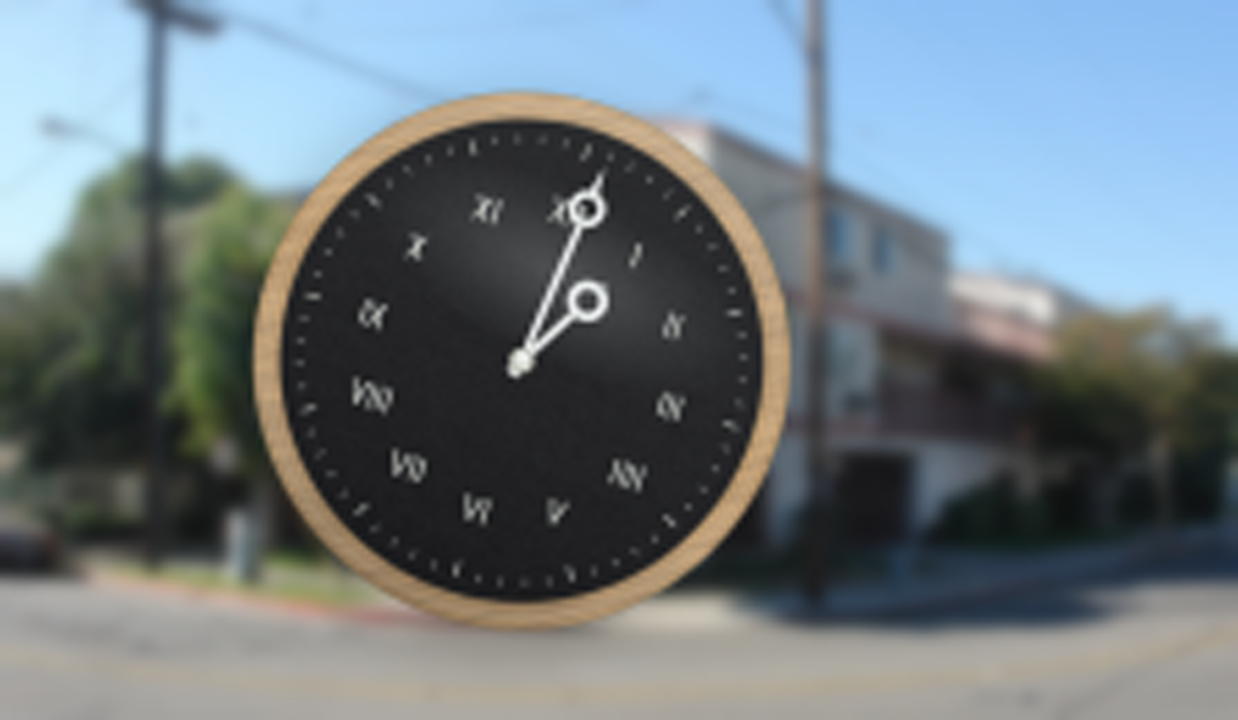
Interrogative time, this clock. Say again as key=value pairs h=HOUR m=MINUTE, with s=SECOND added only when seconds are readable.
h=1 m=1
